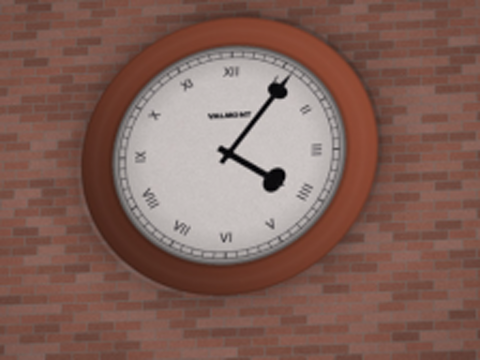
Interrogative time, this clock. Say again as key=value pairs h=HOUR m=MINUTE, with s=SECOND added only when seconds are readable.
h=4 m=6
